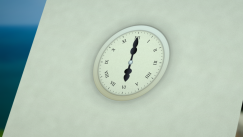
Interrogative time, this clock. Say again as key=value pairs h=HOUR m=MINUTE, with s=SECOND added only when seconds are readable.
h=6 m=0
